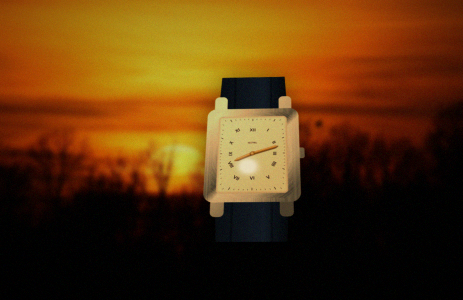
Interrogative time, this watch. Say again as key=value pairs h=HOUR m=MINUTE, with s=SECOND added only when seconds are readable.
h=8 m=12
